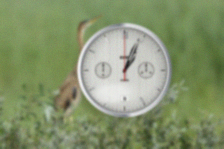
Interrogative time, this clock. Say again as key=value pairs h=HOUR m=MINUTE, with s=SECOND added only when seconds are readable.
h=1 m=4
